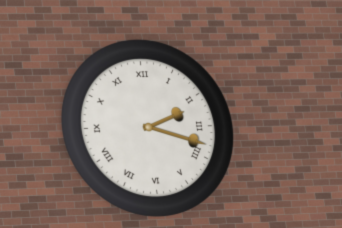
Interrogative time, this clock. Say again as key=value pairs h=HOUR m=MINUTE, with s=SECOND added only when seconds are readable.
h=2 m=18
